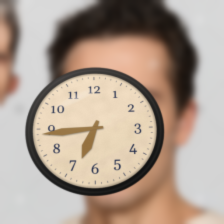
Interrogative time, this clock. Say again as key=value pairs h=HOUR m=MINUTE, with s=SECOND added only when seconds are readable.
h=6 m=44
